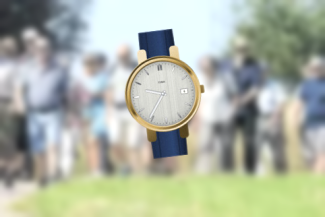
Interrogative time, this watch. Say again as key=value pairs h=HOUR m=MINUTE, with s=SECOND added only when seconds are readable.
h=9 m=36
